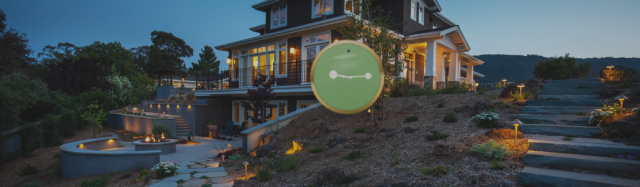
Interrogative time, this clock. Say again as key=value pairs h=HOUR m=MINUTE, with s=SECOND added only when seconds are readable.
h=9 m=14
